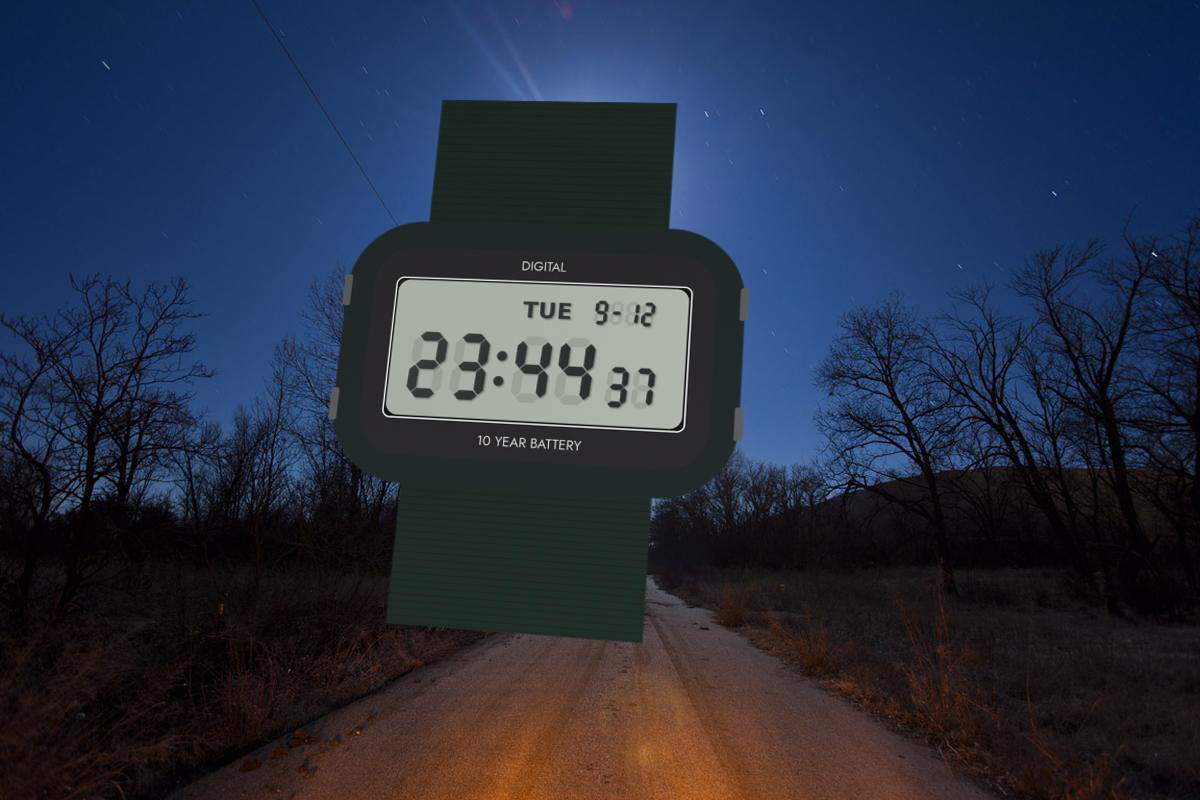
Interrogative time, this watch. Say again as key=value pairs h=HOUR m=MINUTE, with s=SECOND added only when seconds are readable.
h=23 m=44 s=37
